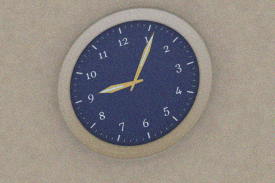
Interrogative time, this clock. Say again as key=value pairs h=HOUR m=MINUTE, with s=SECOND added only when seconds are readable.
h=9 m=6
